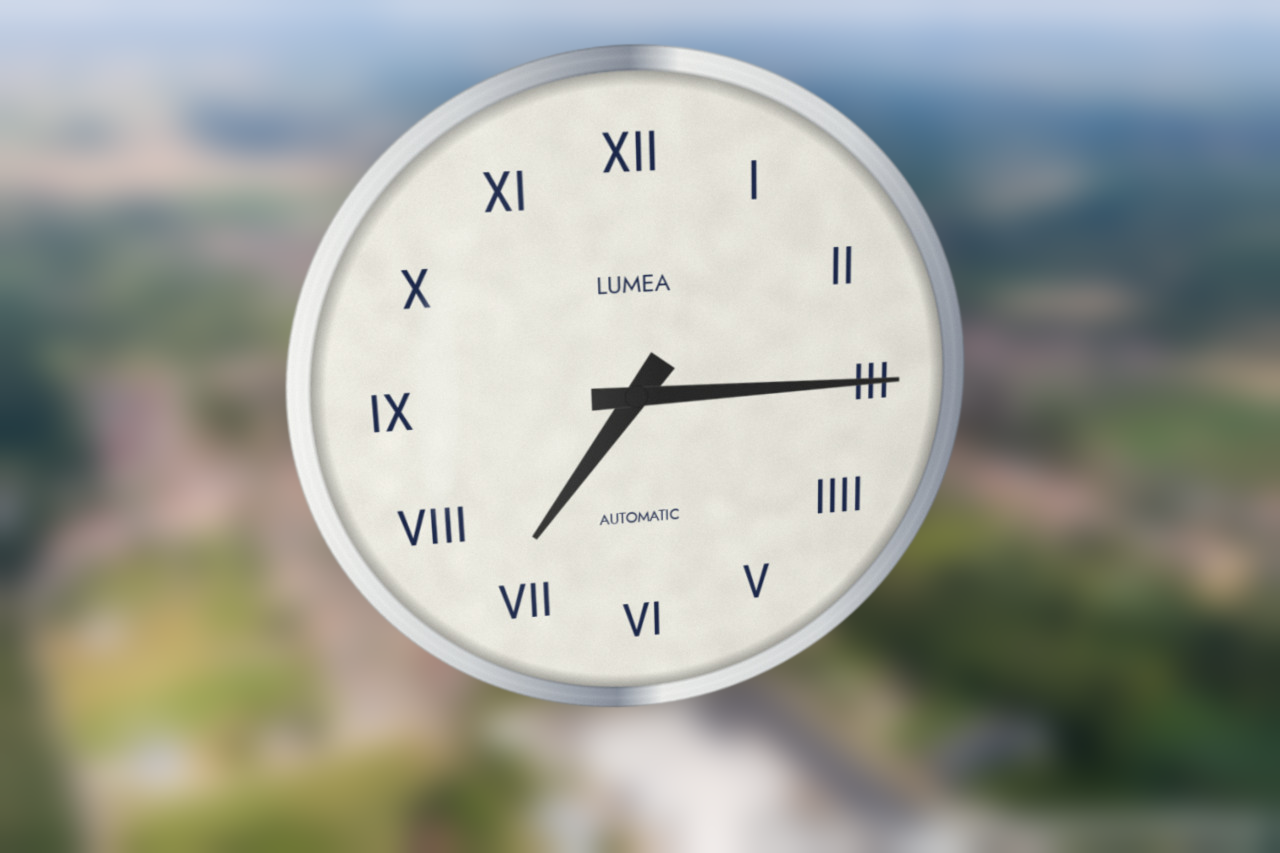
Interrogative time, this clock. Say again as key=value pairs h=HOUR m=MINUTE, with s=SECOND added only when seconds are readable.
h=7 m=15
